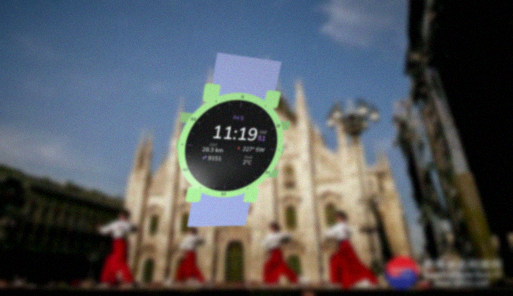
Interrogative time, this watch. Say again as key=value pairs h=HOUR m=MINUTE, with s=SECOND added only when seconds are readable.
h=11 m=19
